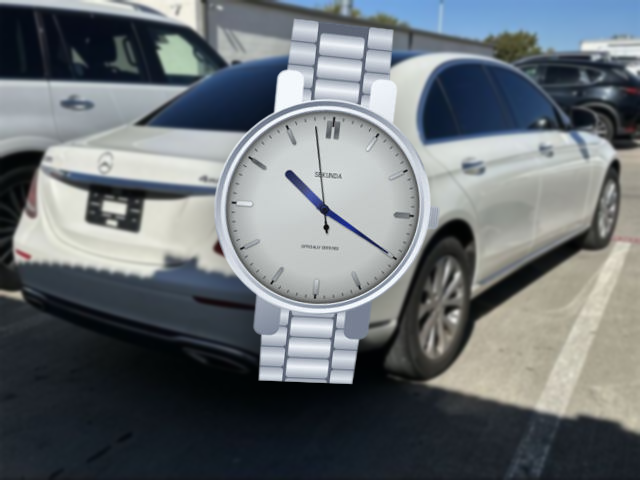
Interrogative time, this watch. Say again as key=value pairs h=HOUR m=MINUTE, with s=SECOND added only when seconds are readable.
h=10 m=19 s=58
